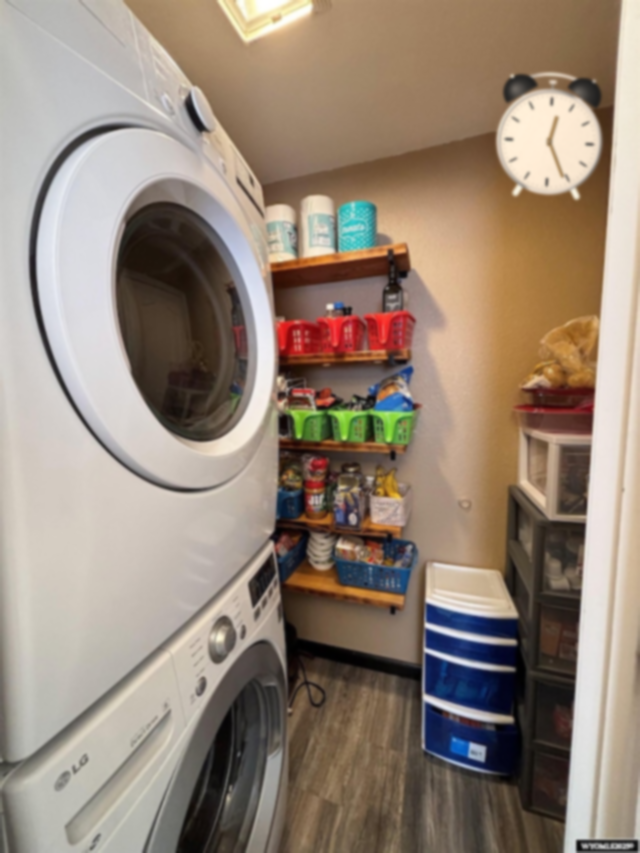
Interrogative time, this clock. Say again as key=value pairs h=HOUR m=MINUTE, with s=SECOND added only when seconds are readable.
h=12 m=26
